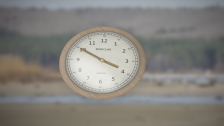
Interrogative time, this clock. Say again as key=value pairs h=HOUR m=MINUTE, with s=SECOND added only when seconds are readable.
h=3 m=50
